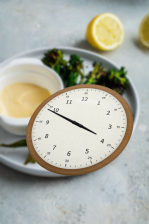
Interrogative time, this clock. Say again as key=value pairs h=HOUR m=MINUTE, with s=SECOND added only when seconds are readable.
h=3 m=49
